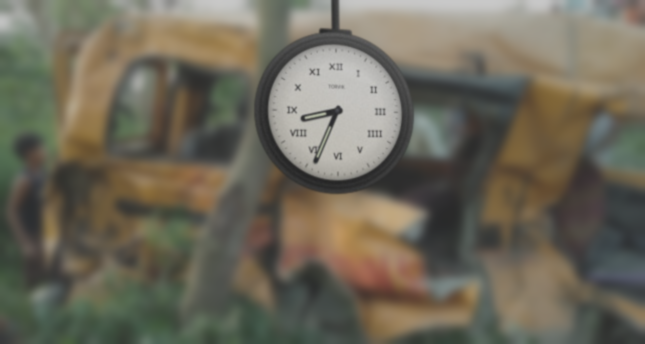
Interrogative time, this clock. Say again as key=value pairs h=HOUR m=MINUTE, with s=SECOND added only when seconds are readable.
h=8 m=34
